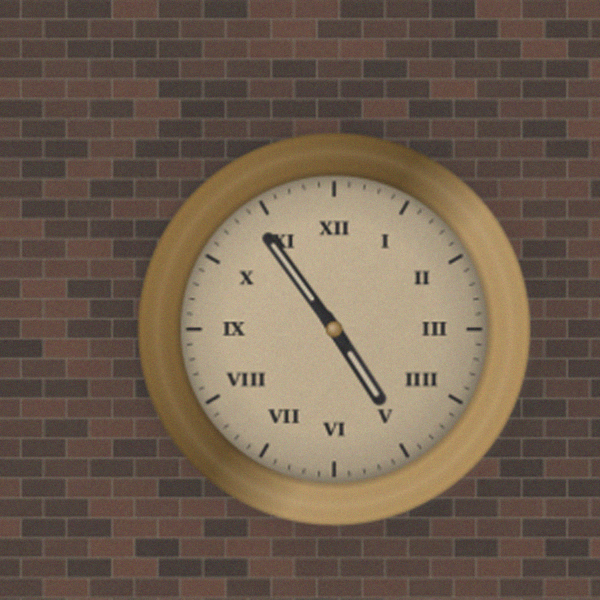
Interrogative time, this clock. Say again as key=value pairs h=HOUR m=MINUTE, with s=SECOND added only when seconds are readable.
h=4 m=54
